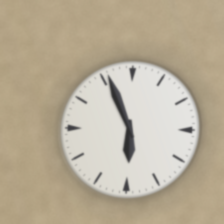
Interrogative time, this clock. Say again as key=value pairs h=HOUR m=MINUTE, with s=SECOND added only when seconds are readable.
h=5 m=56
